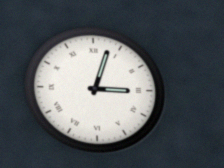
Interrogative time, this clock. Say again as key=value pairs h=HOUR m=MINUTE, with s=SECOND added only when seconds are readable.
h=3 m=3
